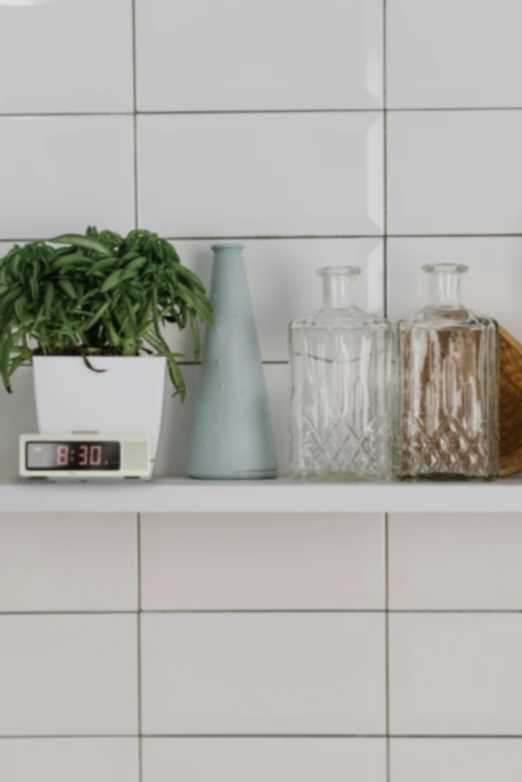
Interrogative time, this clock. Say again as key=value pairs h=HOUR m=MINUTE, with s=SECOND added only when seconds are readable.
h=8 m=30
